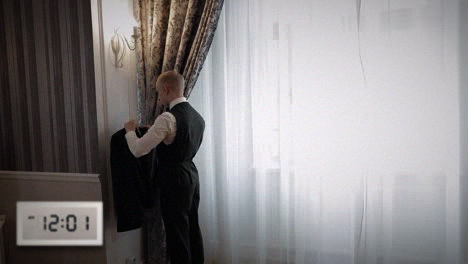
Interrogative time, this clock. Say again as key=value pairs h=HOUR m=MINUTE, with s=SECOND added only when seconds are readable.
h=12 m=1
